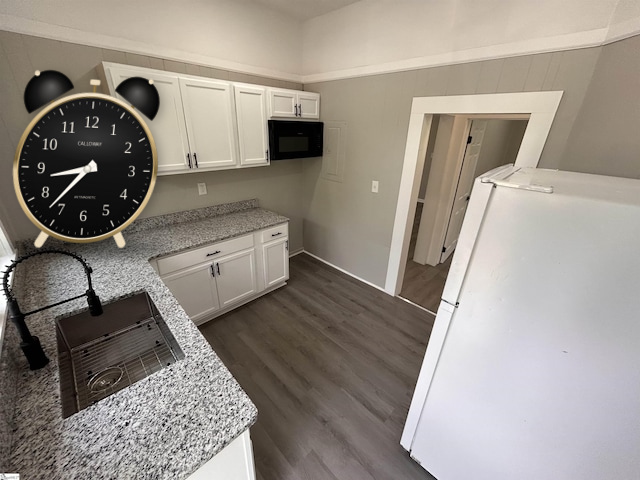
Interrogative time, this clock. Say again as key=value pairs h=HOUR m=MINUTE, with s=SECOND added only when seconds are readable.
h=8 m=37
